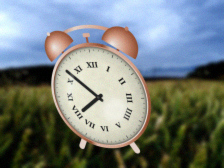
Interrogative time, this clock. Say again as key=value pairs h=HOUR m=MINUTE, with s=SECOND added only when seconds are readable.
h=7 m=52
